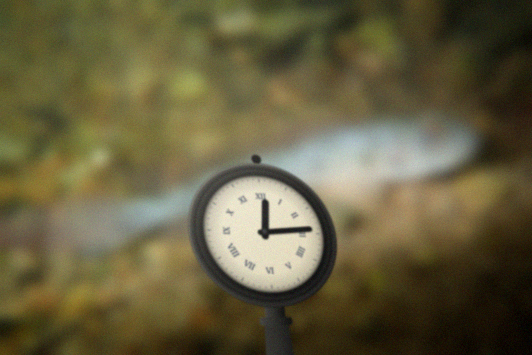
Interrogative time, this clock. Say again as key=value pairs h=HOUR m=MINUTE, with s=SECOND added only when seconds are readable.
h=12 m=14
